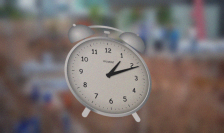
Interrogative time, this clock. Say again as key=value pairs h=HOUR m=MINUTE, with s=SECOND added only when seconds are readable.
h=1 m=11
